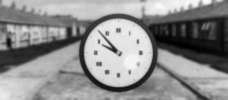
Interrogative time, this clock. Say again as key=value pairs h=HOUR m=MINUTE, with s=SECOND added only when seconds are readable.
h=9 m=53
